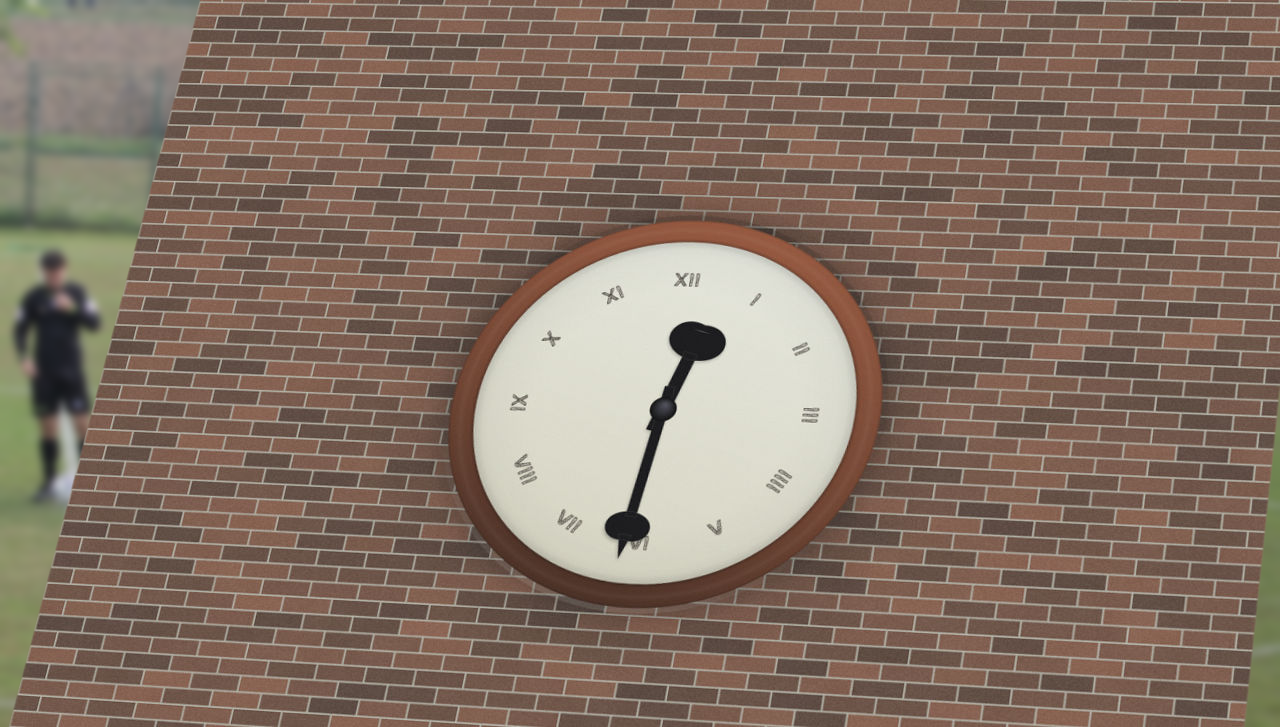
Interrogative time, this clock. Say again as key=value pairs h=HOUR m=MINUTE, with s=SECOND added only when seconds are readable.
h=12 m=31
